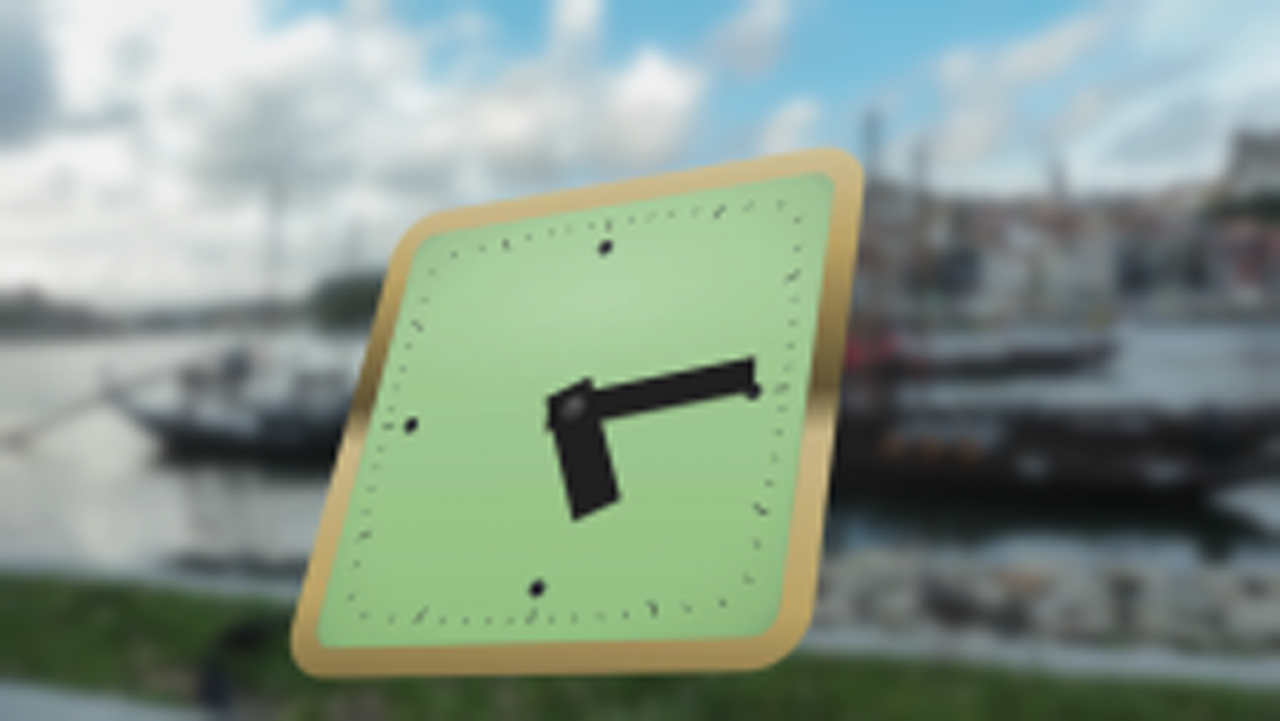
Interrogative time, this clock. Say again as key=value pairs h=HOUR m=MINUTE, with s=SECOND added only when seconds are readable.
h=5 m=14
